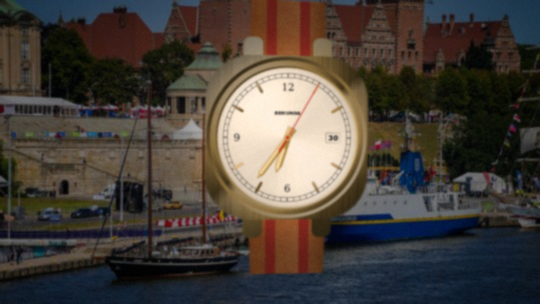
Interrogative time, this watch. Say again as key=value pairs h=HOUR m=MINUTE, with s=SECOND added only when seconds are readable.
h=6 m=36 s=5
